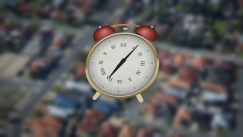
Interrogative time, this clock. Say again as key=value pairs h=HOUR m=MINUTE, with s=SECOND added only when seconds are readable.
h=7 m=6
